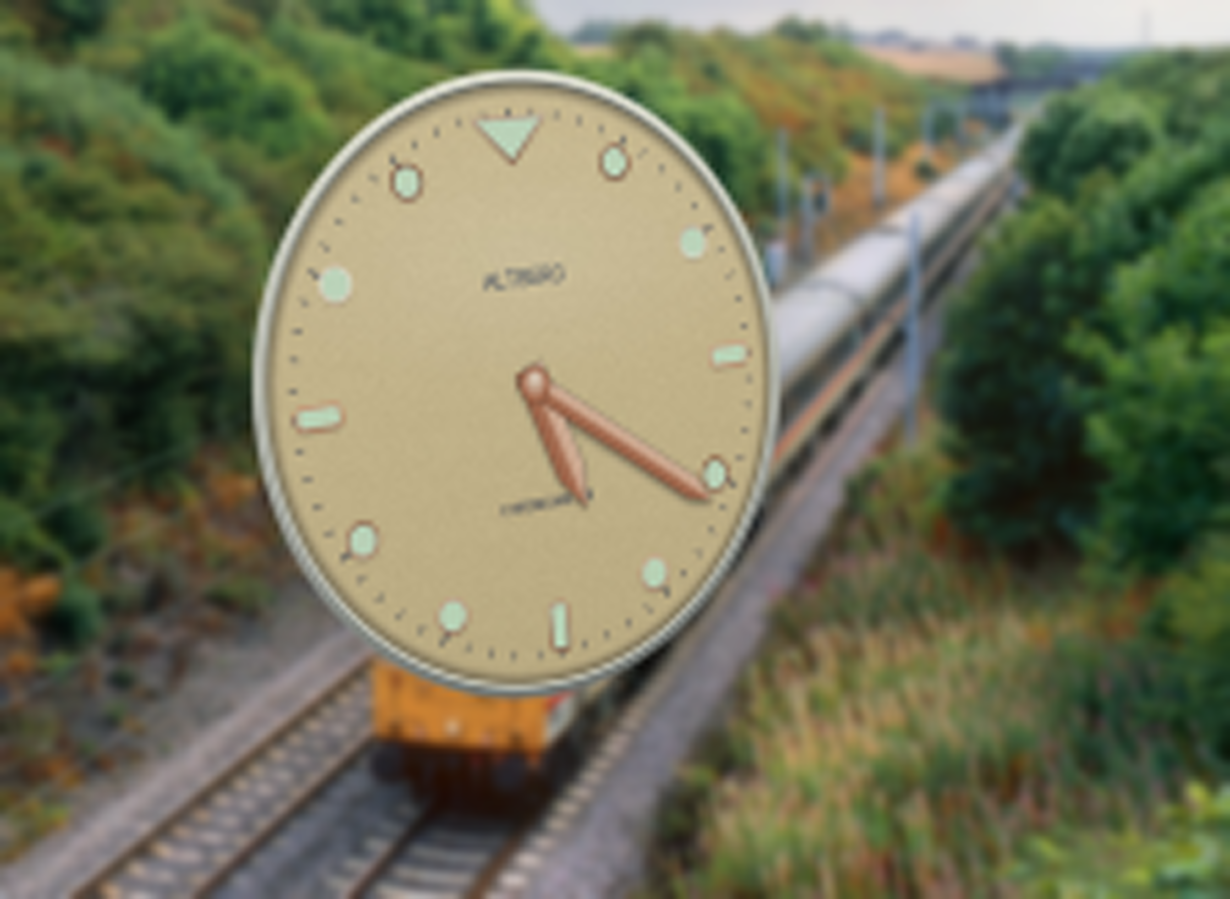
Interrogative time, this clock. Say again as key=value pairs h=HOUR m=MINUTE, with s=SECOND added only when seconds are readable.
h=5 m=21
